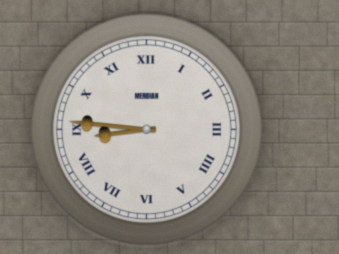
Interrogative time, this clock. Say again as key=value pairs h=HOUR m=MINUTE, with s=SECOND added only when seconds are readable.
h=8 m=46
